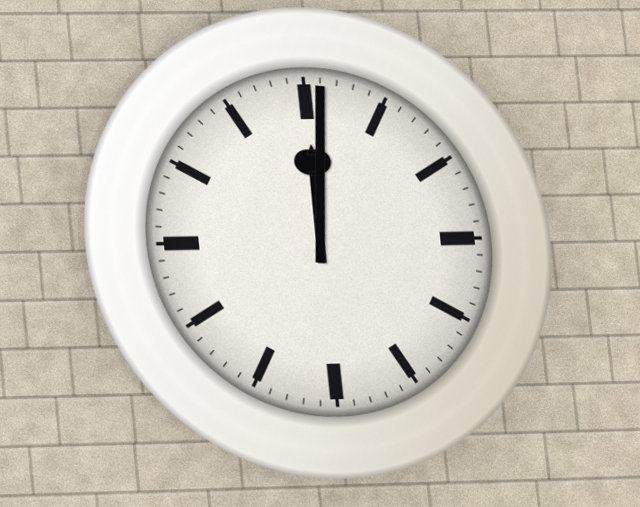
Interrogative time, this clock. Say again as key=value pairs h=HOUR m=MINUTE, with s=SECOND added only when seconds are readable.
h=12 m=1
